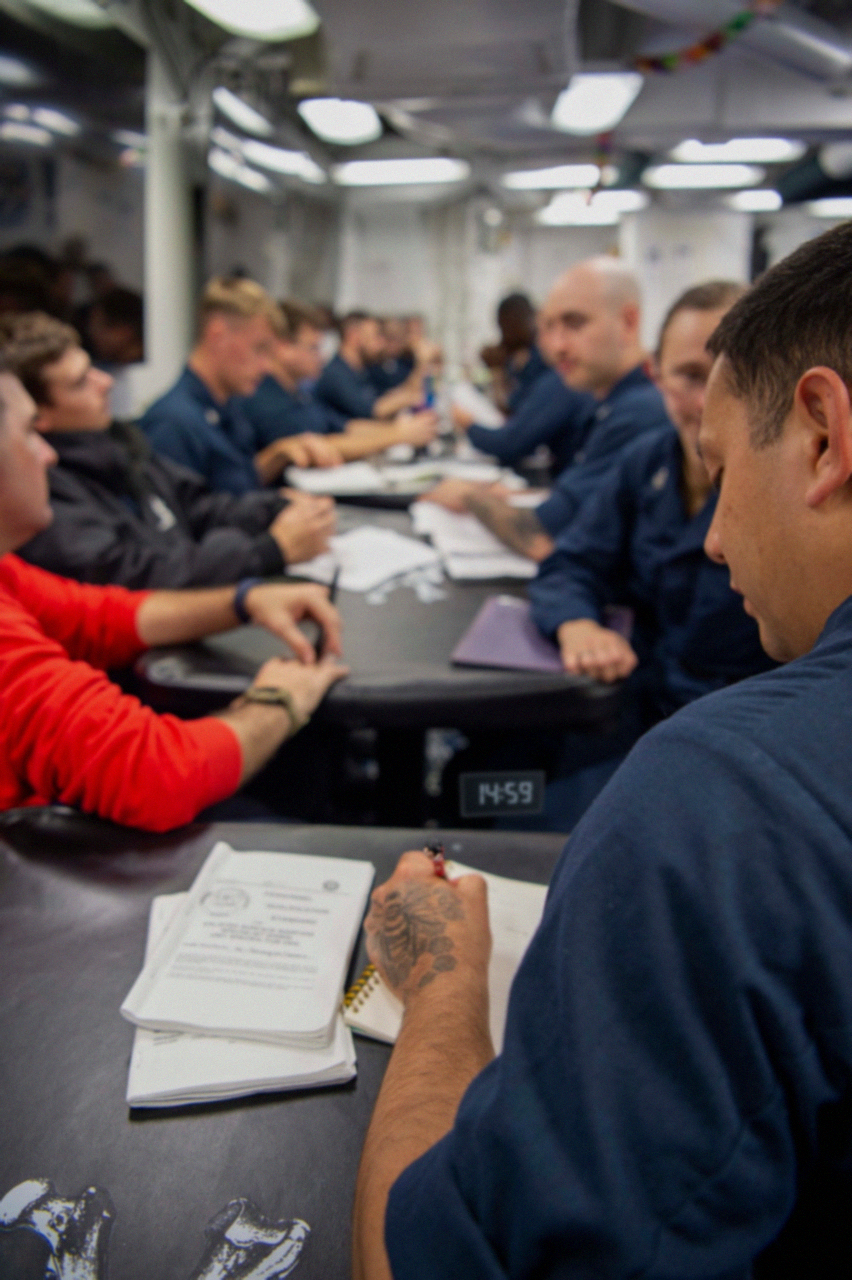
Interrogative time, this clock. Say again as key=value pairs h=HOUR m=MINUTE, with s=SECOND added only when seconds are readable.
h=14 m=59
